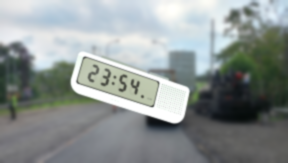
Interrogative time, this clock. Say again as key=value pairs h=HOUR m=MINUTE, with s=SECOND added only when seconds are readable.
h=23 m=54
